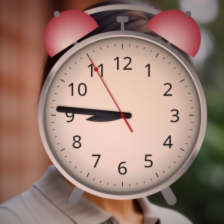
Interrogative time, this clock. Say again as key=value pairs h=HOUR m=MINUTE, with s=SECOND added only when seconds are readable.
h=8 m=45 s=55
